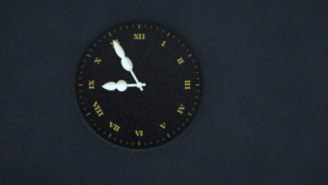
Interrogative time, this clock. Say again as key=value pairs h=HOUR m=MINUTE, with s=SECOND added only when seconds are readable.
h=8 m=55
